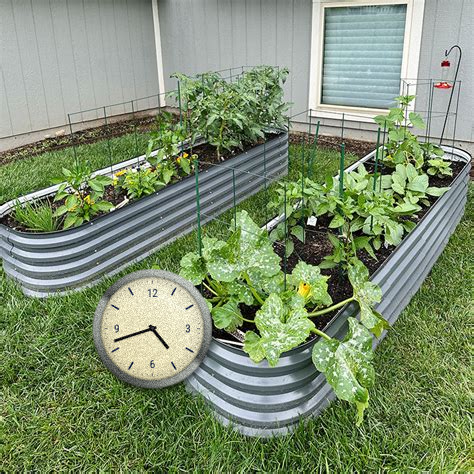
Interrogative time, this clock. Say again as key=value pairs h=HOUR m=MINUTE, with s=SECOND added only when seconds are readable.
h=4 m=42
